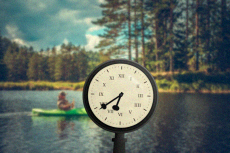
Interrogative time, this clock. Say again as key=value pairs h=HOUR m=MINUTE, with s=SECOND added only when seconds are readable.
h=6 m=39
